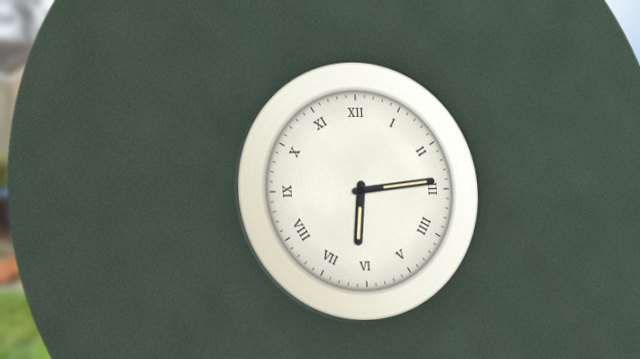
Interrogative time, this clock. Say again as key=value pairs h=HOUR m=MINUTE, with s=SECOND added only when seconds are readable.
h=6 m=14
